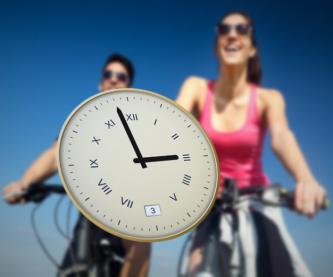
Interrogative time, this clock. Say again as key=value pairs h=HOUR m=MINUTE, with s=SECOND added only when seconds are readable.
h=2 m=58
